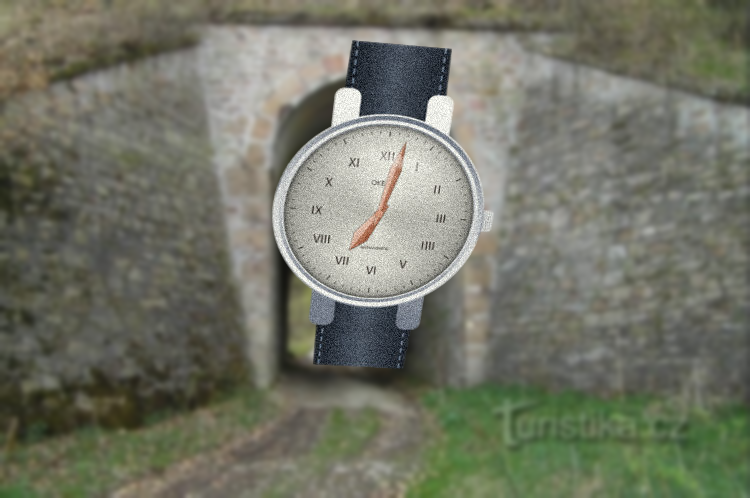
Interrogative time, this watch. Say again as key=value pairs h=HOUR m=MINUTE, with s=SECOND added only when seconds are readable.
h=7 m=2
